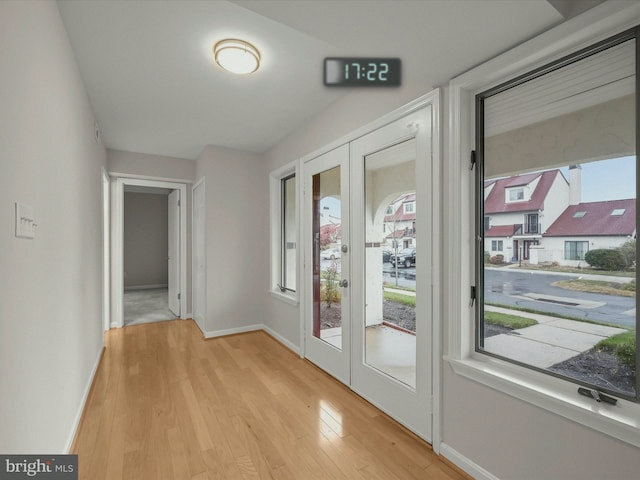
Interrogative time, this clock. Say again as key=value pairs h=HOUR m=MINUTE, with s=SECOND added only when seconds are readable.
h=17 m=22
